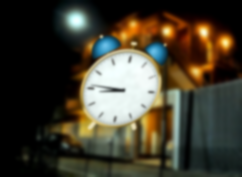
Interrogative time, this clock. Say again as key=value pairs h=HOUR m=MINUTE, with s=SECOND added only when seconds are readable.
h=8 m=46
